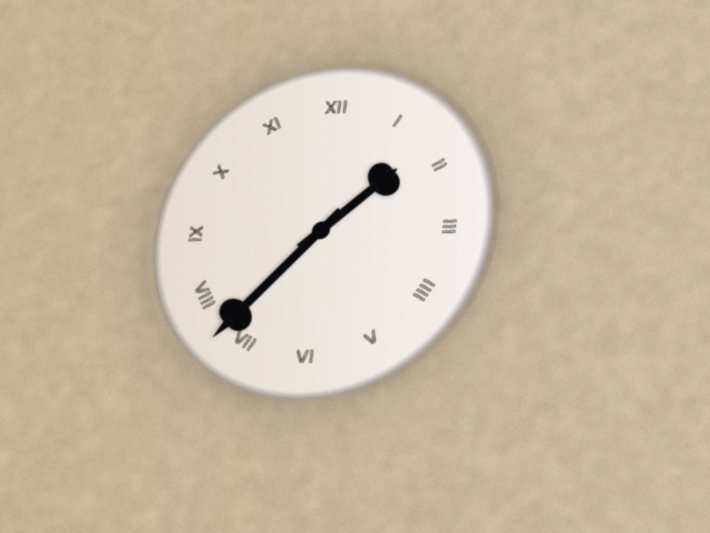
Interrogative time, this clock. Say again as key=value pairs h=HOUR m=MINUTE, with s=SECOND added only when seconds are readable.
h=1 m=37
